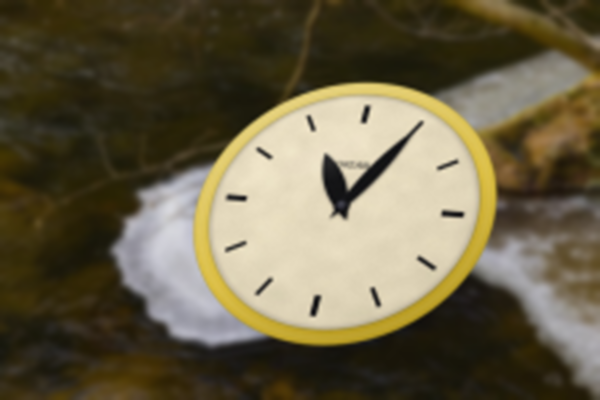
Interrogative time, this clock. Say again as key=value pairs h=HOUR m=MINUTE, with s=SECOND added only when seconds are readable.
h=11 m=5
